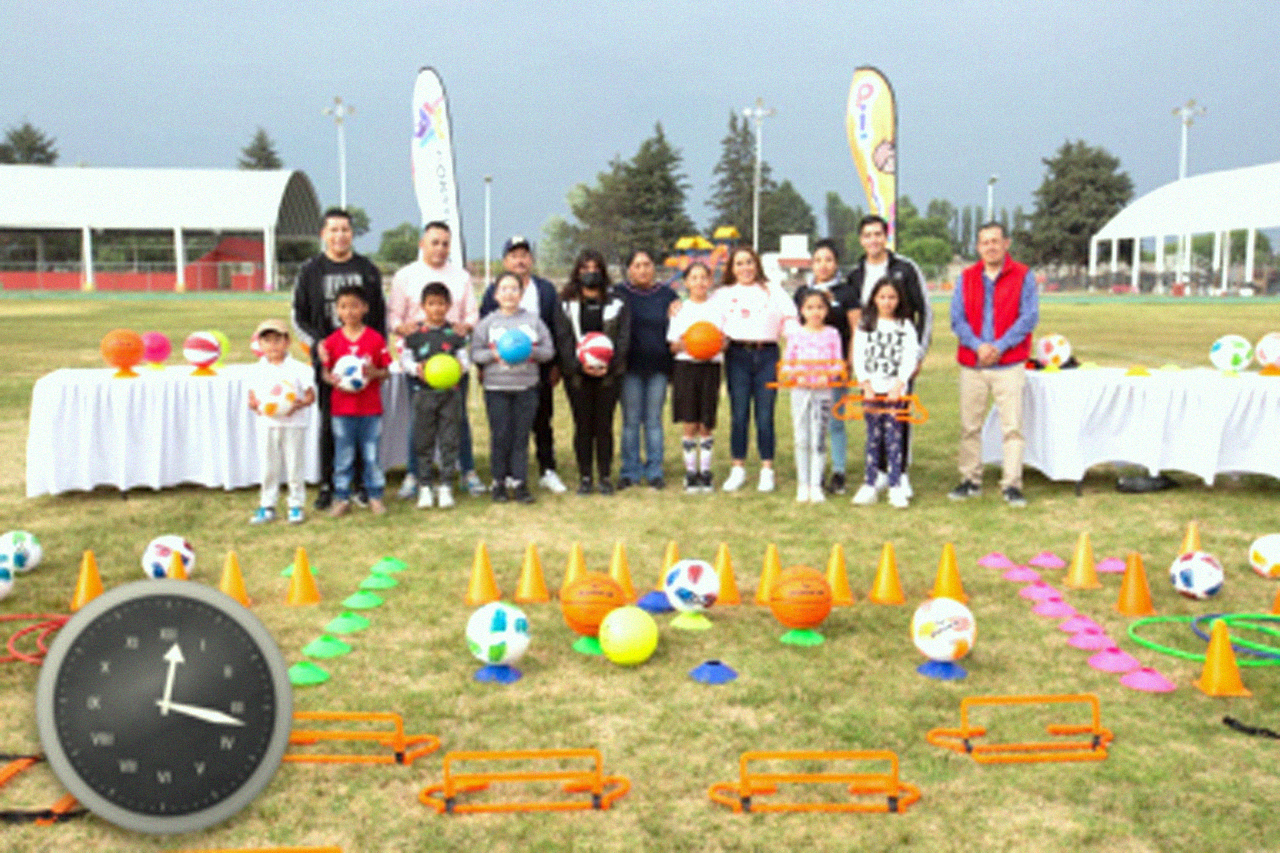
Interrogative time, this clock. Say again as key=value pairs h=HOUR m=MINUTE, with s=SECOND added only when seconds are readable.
h=12 m=17
